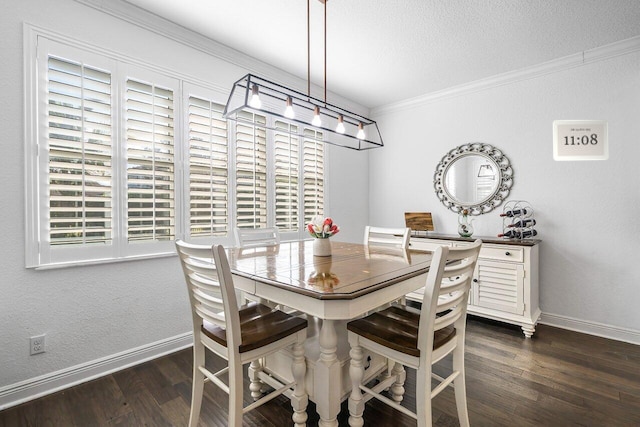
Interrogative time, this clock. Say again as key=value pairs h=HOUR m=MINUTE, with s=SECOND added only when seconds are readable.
h=11 m=8
